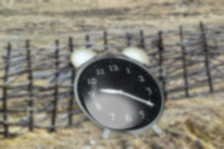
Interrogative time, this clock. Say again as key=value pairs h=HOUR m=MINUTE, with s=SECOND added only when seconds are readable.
h=9 m=20
